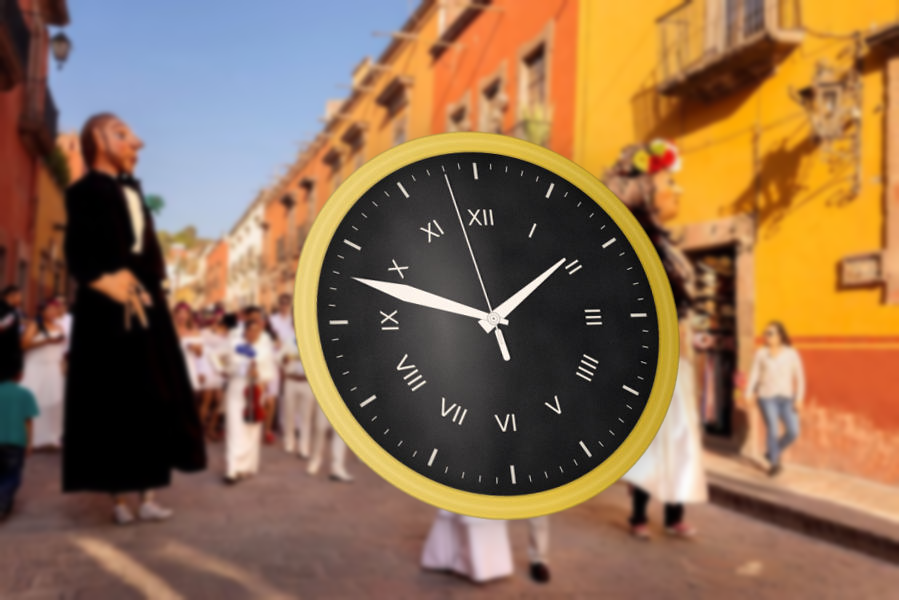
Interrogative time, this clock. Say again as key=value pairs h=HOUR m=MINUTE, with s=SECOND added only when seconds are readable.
h=1 m=47 s=58
